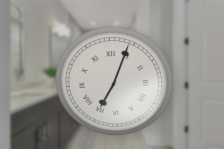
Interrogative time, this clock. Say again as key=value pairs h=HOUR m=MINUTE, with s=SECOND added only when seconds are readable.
h=7 m=4
